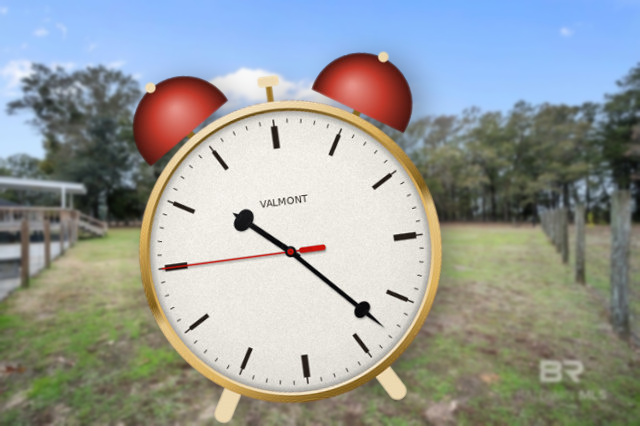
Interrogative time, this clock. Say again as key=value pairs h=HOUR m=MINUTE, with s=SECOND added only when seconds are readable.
h=10 m=22 s=45
